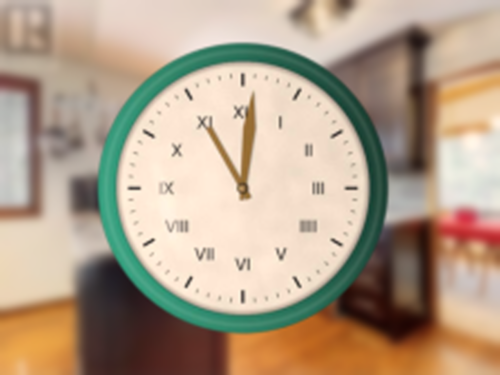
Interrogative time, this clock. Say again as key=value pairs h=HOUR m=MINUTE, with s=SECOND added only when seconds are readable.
h=11 m=1
